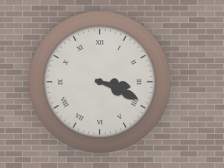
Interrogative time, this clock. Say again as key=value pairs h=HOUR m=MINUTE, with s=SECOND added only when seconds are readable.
h=3 m=19
